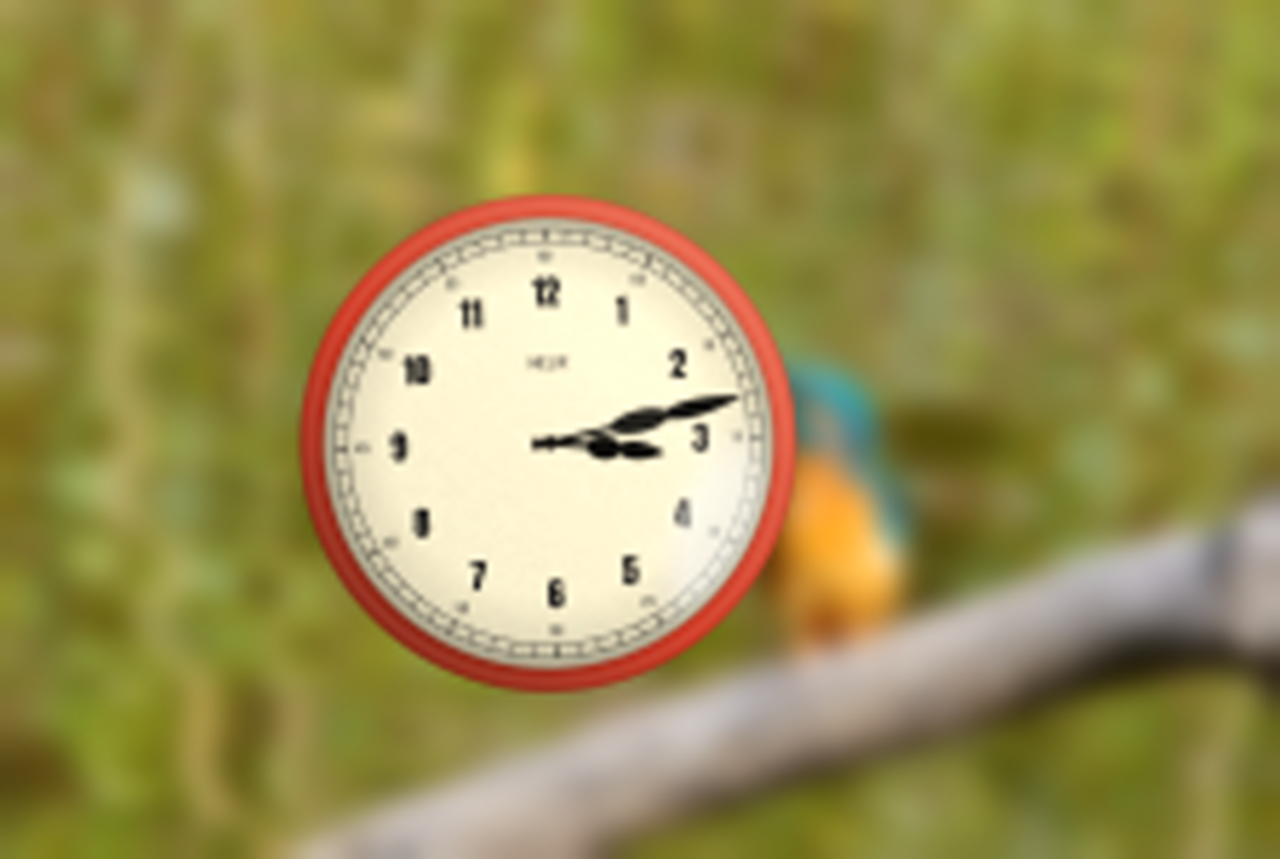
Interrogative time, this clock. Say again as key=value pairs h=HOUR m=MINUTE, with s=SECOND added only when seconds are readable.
h=3 m=13
